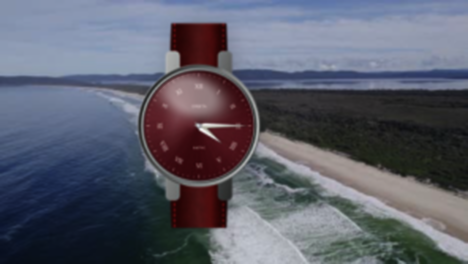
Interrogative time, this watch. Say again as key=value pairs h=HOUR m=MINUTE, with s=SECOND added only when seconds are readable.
h=4 m=15
